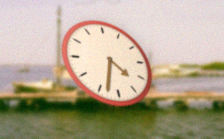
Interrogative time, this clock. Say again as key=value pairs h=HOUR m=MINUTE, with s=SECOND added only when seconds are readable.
h=4 m=33
